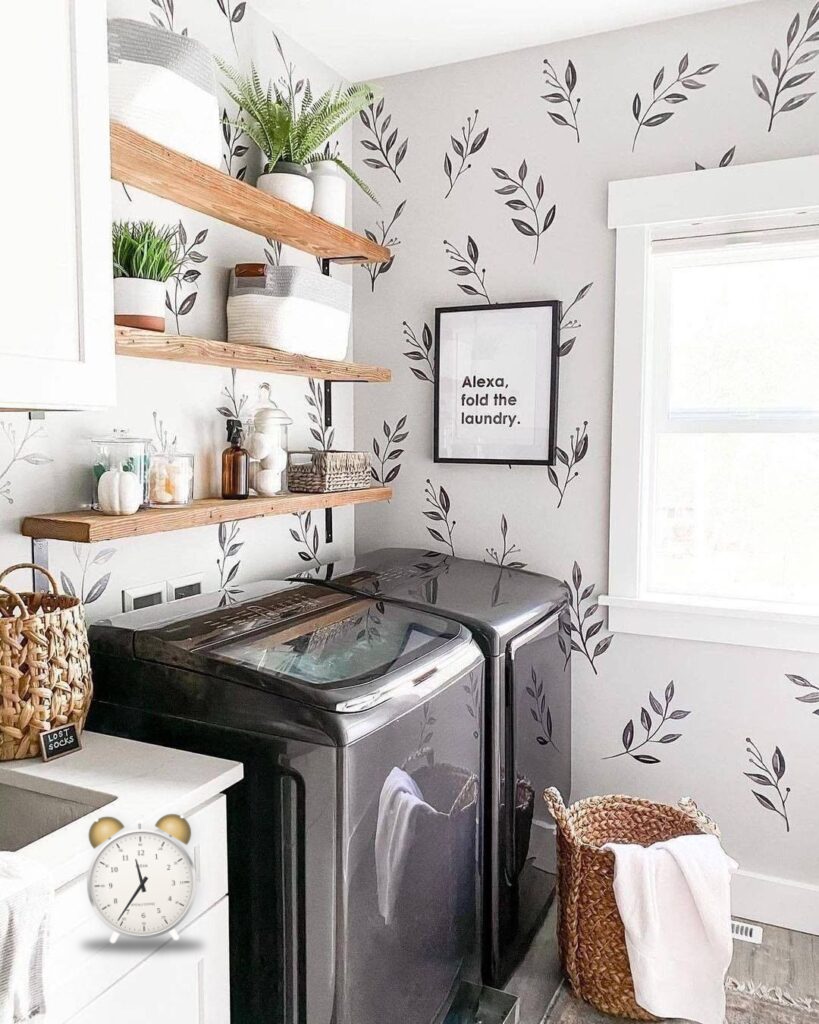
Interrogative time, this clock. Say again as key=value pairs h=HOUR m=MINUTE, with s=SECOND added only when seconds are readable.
h=11 m=36
